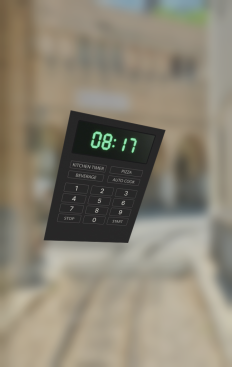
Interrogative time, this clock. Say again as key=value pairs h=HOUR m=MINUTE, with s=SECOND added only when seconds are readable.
h=8 m=17
